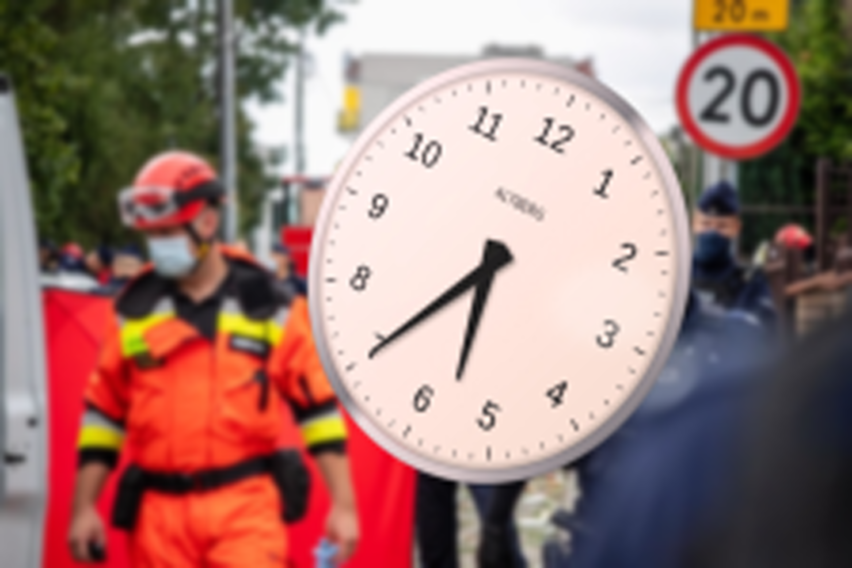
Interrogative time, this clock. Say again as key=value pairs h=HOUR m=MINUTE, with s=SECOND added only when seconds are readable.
h=5 m=35
